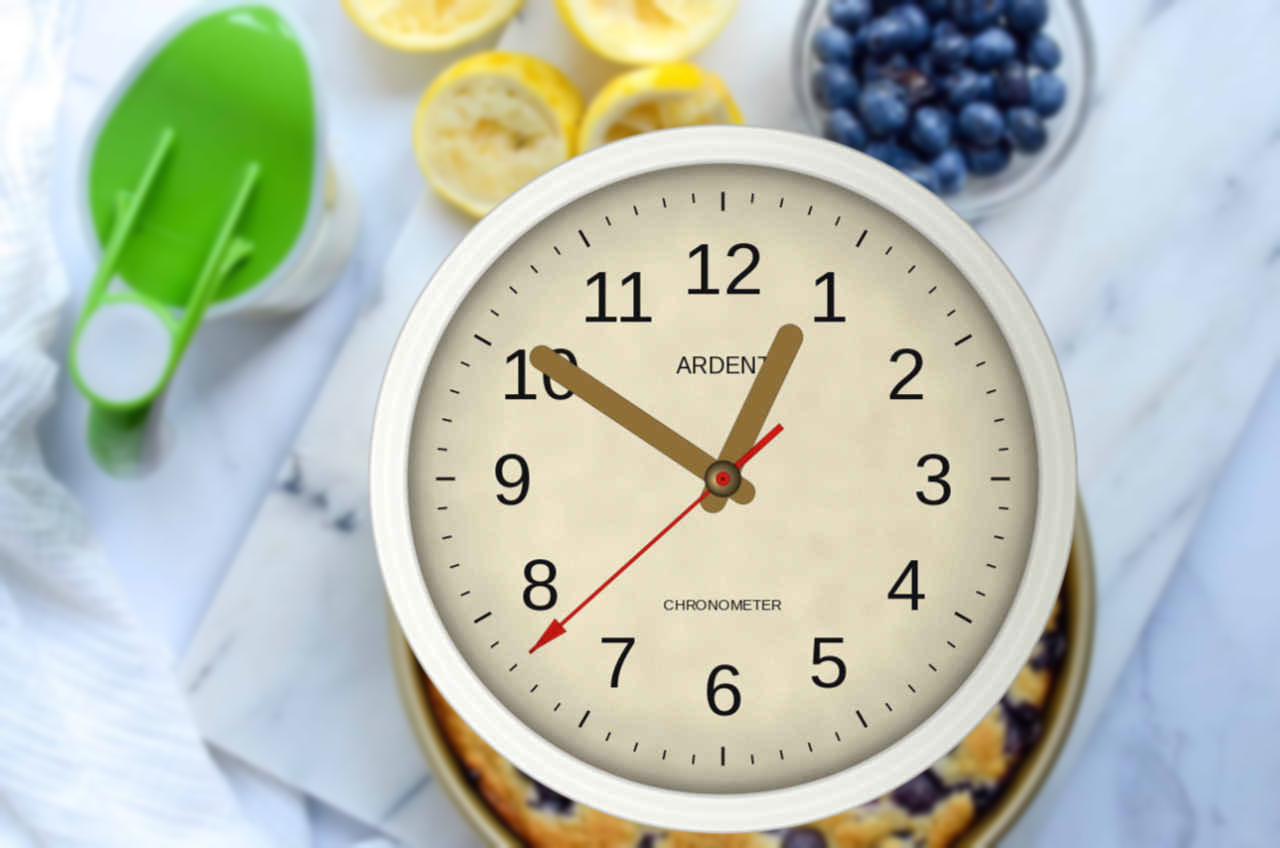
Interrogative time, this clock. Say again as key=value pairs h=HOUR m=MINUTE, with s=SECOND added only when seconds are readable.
h=12 m=50 s=38
